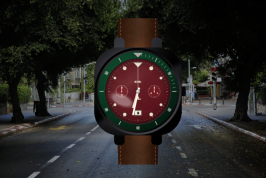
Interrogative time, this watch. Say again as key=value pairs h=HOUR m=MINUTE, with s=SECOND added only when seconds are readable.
h=6 m=32
